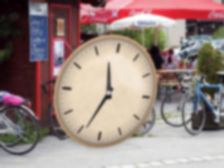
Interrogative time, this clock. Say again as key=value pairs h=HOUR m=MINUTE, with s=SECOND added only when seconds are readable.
h=11 m=34
